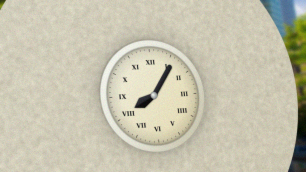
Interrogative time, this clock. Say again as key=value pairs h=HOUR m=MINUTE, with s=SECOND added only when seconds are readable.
h=8 m=6
